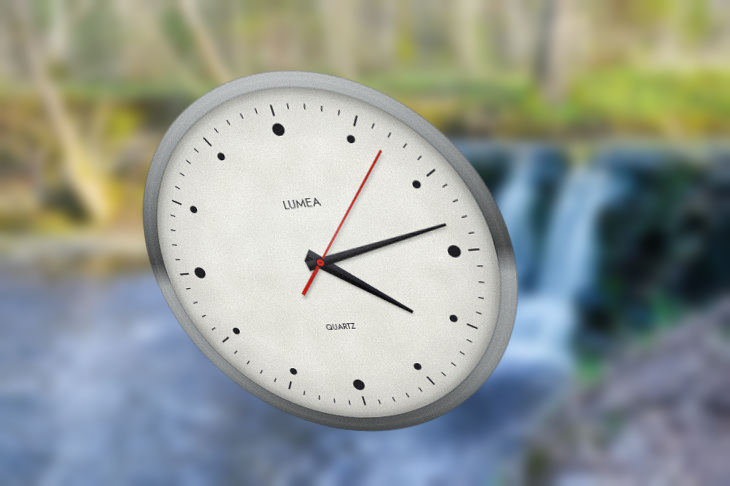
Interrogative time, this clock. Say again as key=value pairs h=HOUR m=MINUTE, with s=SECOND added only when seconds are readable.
h=4 m=13 s=7
